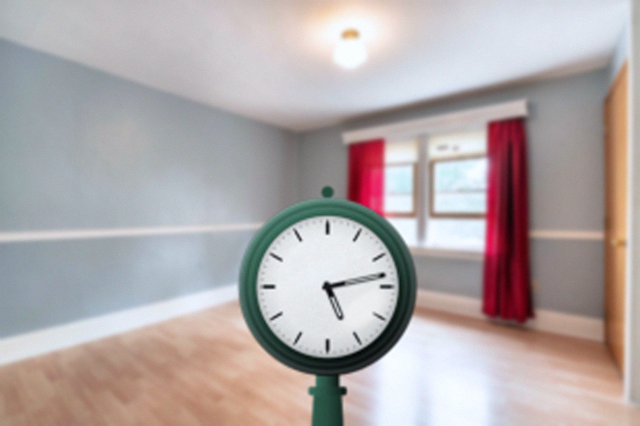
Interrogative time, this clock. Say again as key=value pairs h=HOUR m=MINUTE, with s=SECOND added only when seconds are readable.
h=5 m=13
